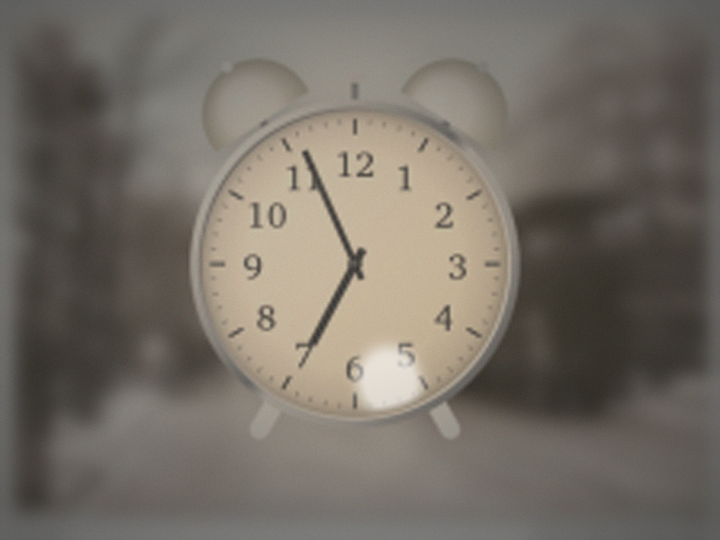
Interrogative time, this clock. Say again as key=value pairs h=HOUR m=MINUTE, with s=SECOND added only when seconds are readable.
h=6 m=56
